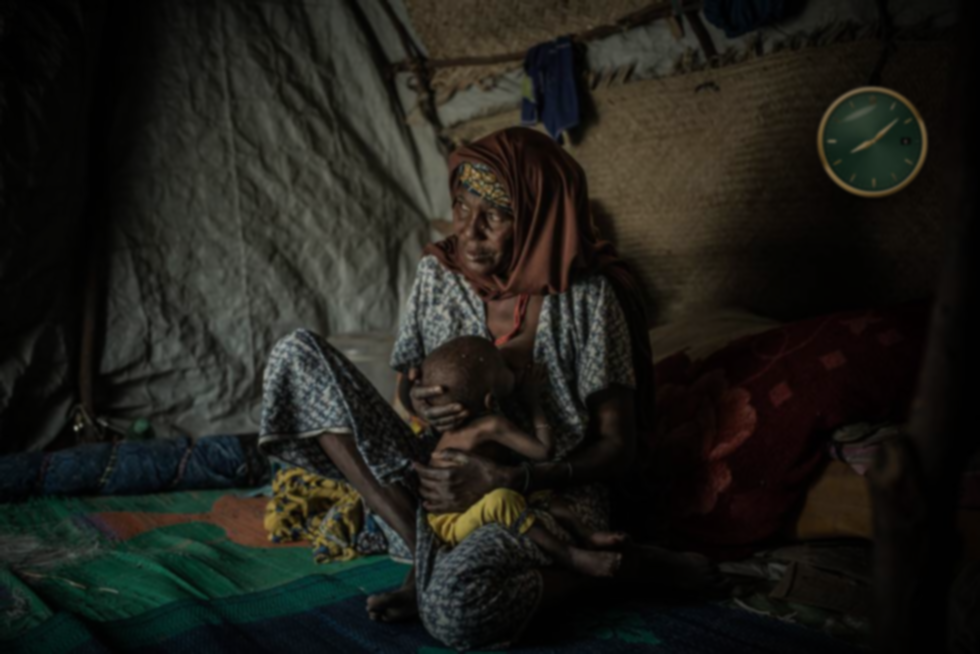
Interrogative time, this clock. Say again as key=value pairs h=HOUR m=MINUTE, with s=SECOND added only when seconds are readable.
h=8 m=8
